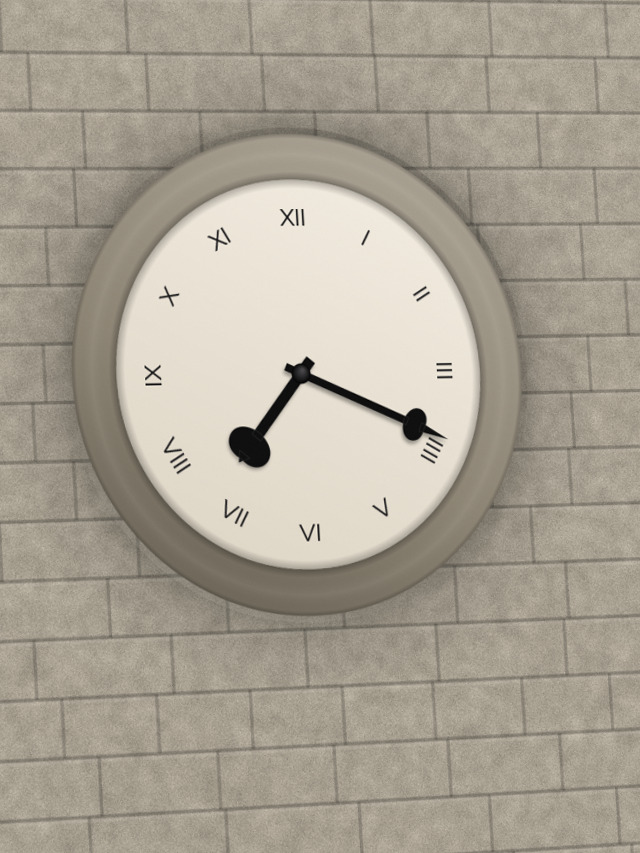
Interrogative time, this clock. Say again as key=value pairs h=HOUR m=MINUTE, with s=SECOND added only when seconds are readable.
h=7 m=19
